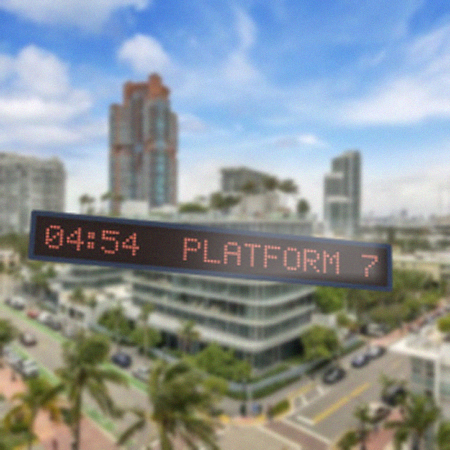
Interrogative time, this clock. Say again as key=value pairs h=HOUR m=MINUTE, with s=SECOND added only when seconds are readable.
h=4 m=54
